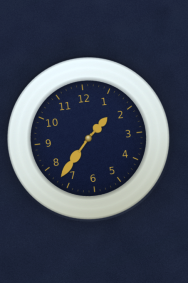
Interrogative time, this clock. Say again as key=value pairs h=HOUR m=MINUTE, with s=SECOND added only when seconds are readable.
h=1 m=37
